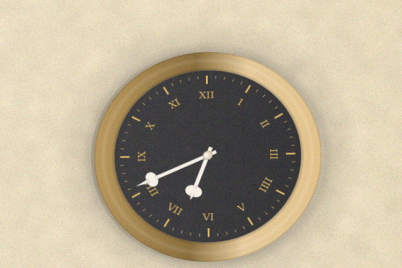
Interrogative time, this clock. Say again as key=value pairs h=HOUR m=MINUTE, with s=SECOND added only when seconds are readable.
h=6 m=41
